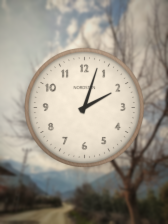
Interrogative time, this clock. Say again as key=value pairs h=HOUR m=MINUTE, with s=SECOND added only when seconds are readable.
h=2 m=3
